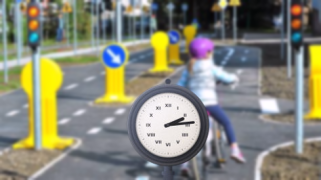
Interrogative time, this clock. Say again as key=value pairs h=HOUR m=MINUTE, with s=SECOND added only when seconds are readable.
h=2 m=14
